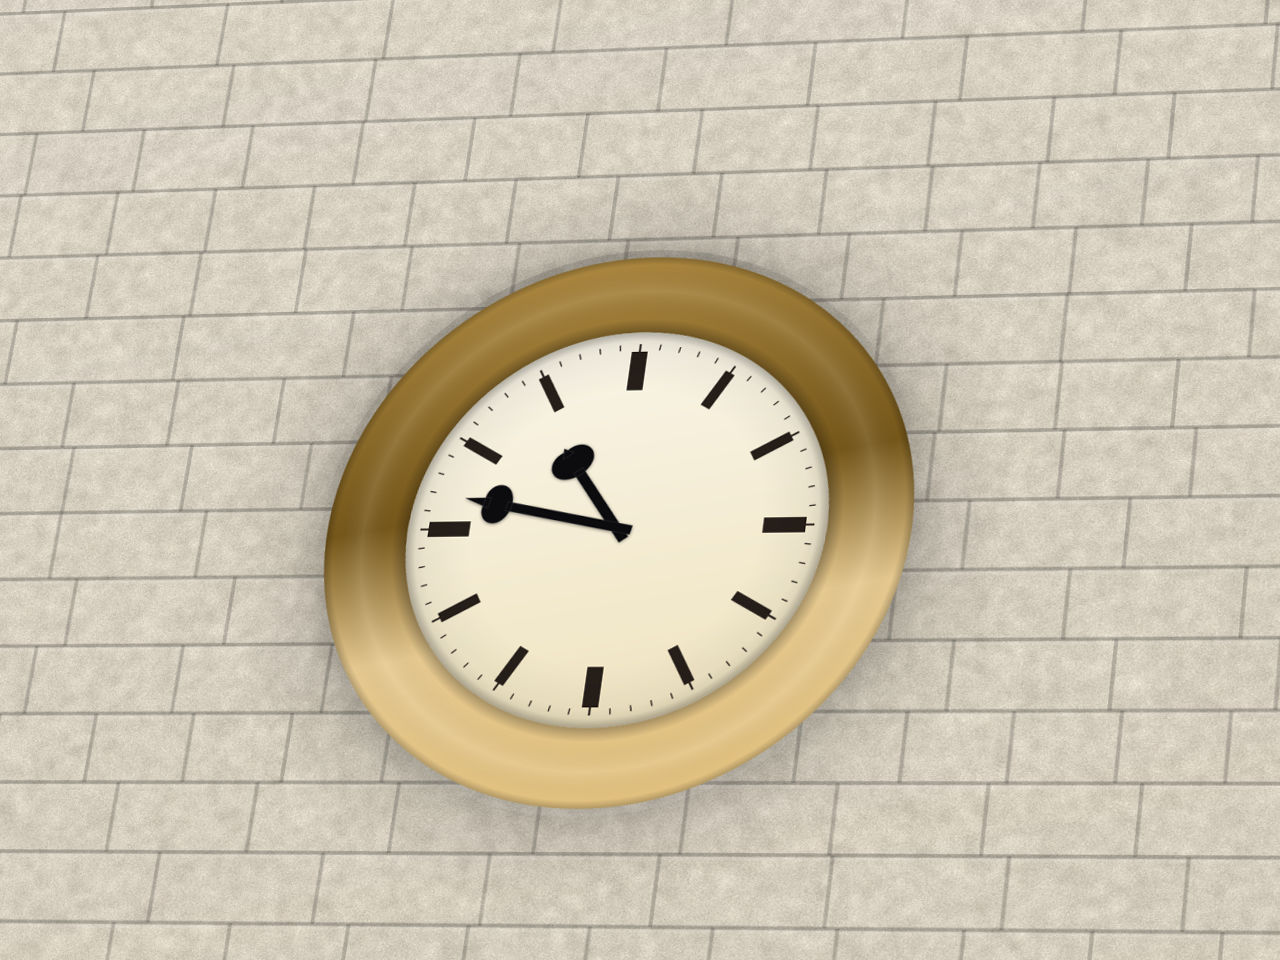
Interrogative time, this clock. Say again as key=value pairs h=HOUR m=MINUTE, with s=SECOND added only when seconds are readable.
h=10 m=47
